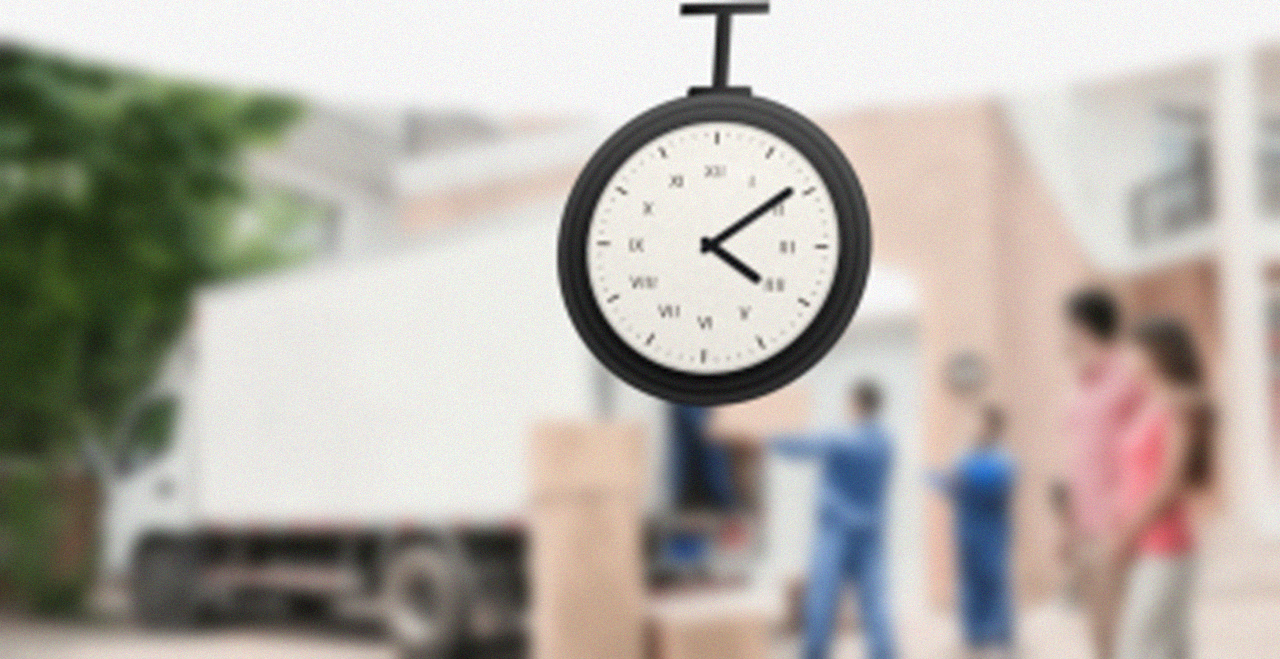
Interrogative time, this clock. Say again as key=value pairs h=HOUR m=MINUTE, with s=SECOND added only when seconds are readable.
h=4 m=9
